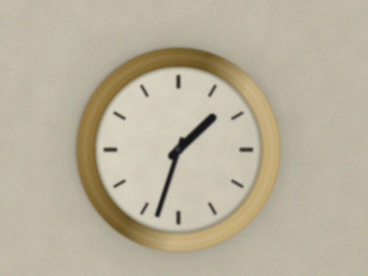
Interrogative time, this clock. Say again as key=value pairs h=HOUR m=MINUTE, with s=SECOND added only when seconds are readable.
h=1 m=33
